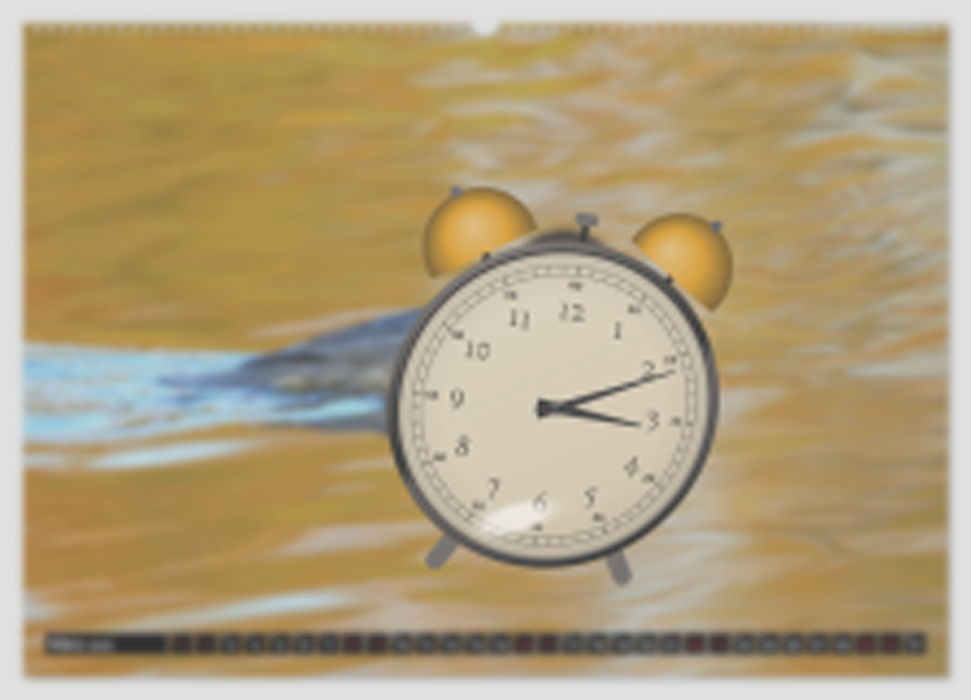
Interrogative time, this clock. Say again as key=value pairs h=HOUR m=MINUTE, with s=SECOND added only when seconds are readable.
h=3 m=11
